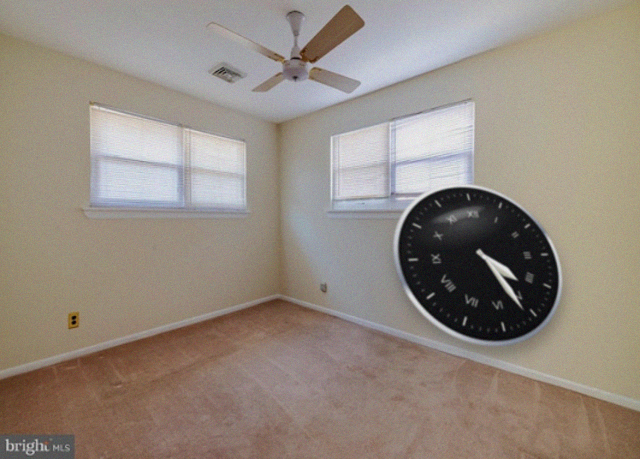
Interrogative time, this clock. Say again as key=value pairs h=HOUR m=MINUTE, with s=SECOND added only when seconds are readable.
h=4 m=26
